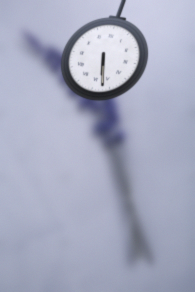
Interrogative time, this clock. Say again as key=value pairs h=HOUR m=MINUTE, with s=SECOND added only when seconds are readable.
h=5 m=27
